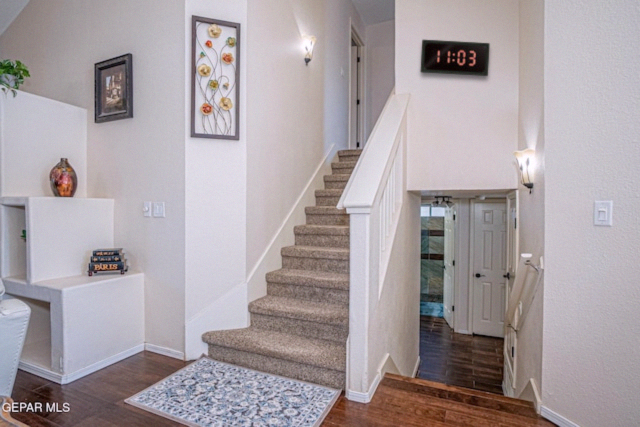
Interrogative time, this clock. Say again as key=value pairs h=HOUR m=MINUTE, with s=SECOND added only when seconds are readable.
h=11 m=3
